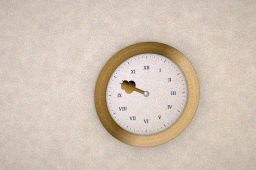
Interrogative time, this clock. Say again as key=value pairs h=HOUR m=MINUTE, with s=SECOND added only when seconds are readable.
h=9 m=49
